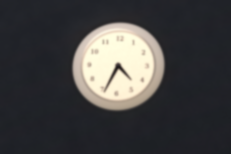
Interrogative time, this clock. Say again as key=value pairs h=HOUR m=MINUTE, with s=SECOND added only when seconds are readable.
h=4 m=34
